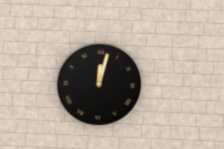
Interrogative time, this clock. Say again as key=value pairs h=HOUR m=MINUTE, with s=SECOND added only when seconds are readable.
h=12 m=2
